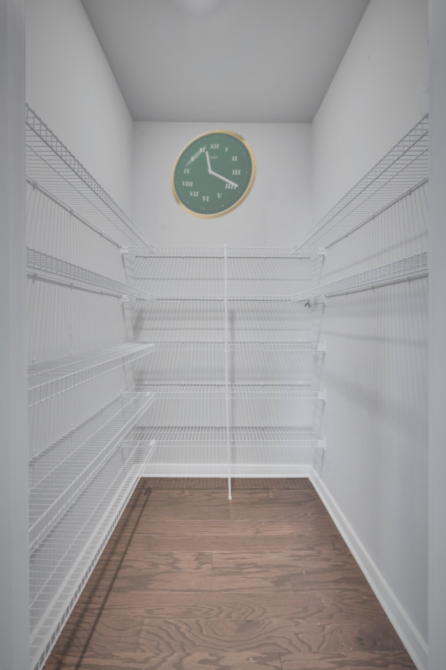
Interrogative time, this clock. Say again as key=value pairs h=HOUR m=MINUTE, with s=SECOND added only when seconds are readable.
h=11 m=19
